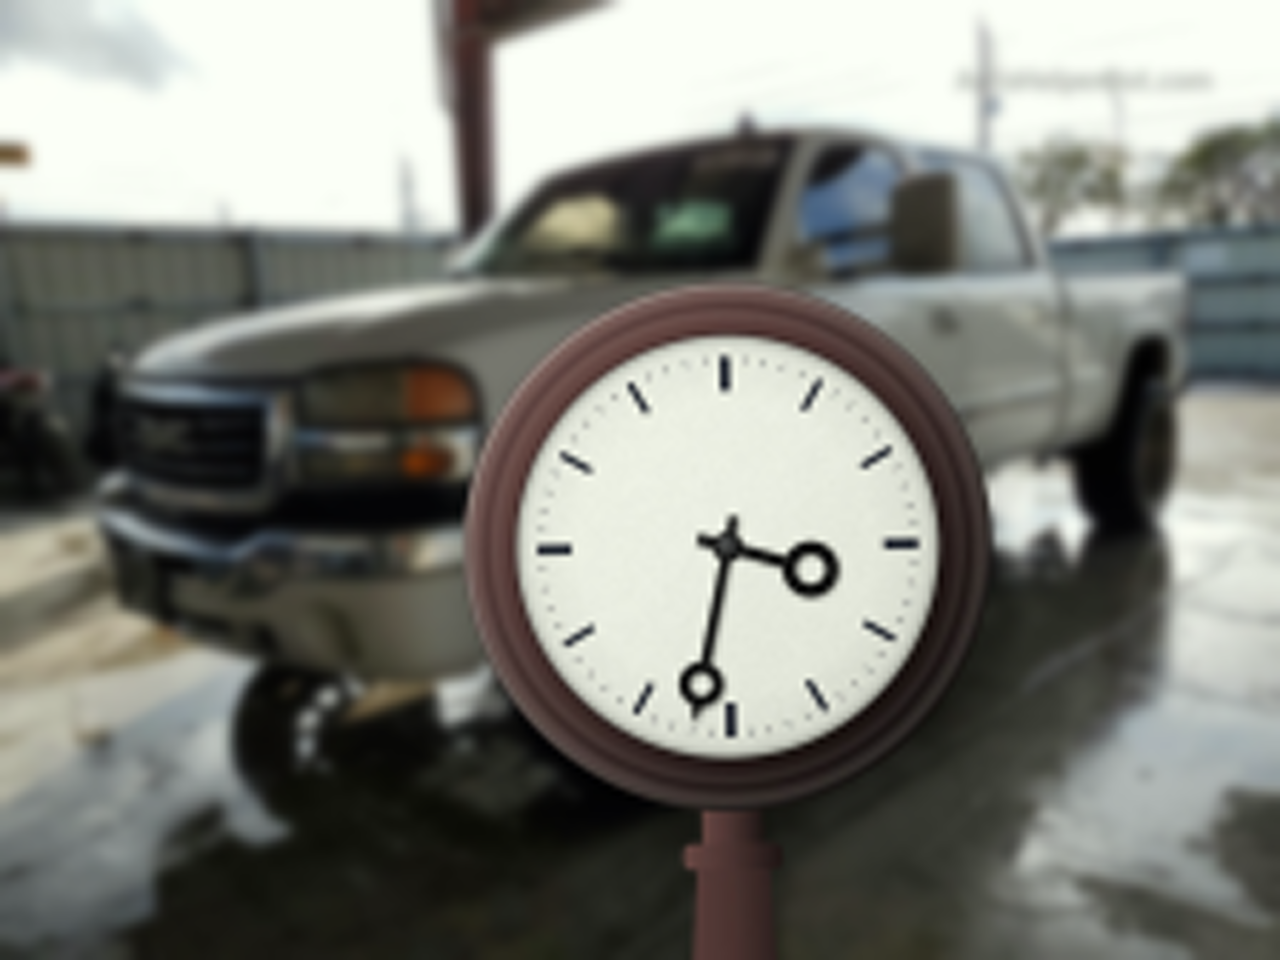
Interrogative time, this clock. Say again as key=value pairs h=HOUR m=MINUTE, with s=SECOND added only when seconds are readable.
h=3 m=32
